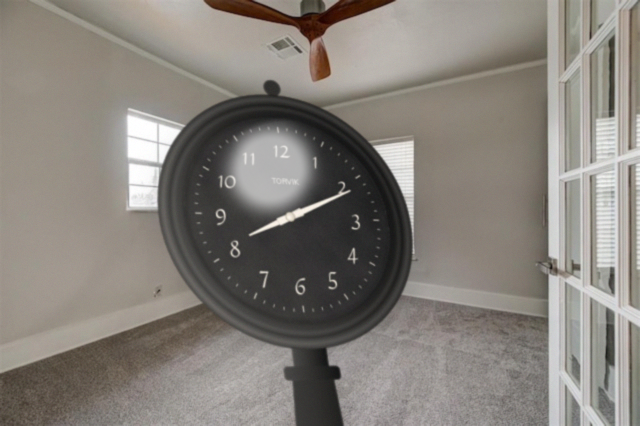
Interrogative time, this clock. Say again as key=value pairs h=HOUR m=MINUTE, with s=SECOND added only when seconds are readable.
h=8 m=11
